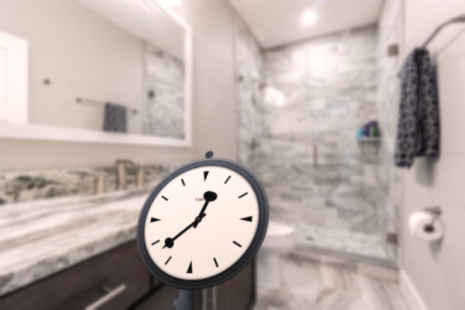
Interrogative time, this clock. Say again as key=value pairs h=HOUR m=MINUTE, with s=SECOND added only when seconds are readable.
h=12 m=38
